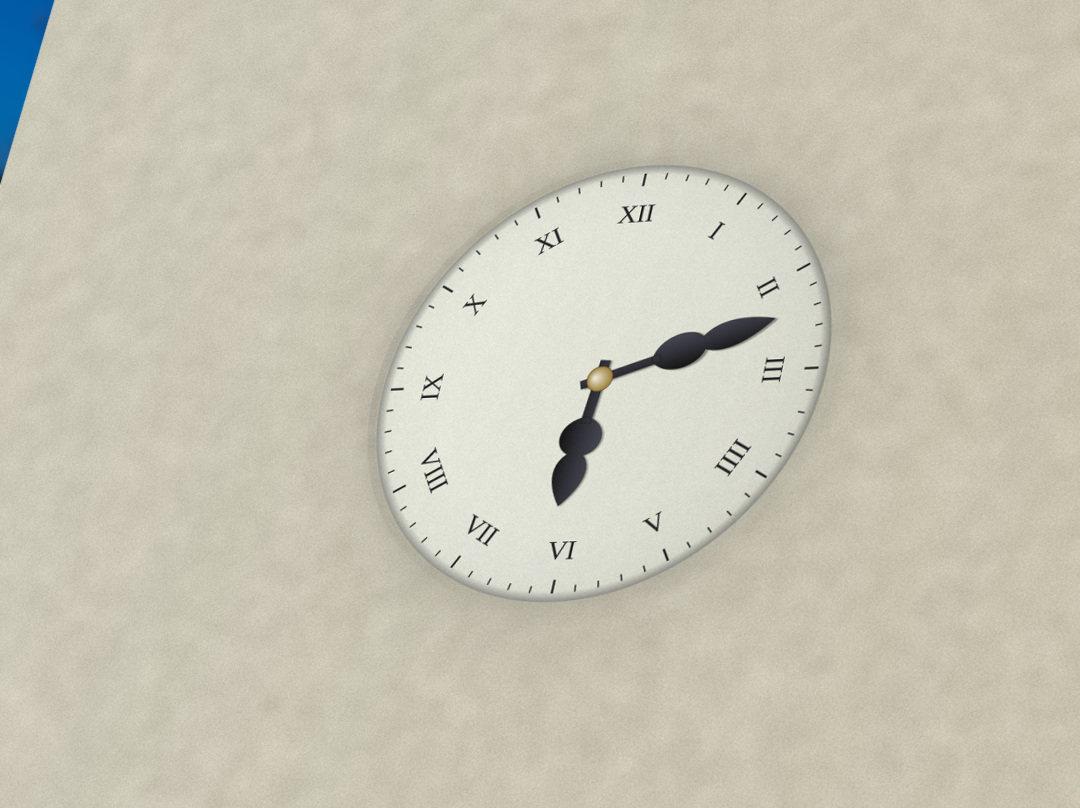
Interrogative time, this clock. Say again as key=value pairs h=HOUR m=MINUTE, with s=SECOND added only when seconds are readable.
h=6 m=12
